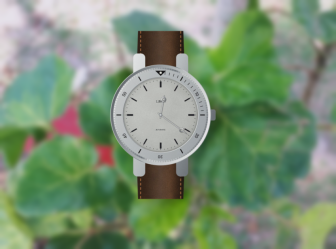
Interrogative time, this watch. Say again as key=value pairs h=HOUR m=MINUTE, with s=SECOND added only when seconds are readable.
h=12 m=21
